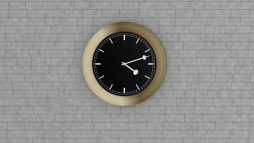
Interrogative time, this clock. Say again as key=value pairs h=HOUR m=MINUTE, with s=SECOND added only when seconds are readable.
h=4 m=12
